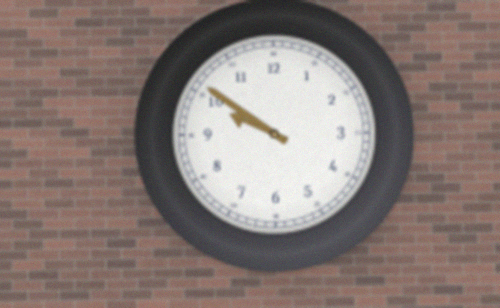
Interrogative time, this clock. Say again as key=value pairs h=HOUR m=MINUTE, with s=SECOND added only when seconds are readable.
h=9 m=51
